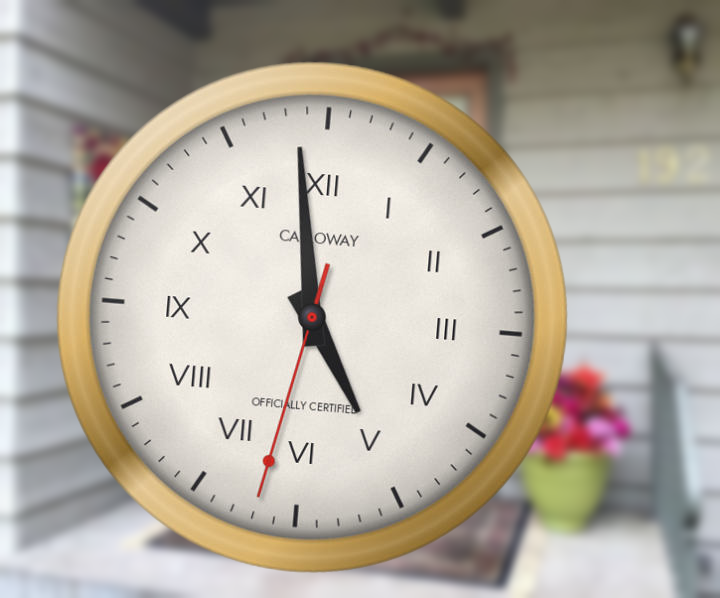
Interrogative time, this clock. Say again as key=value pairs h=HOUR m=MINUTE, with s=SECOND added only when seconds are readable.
h=4 m=58 s=32
